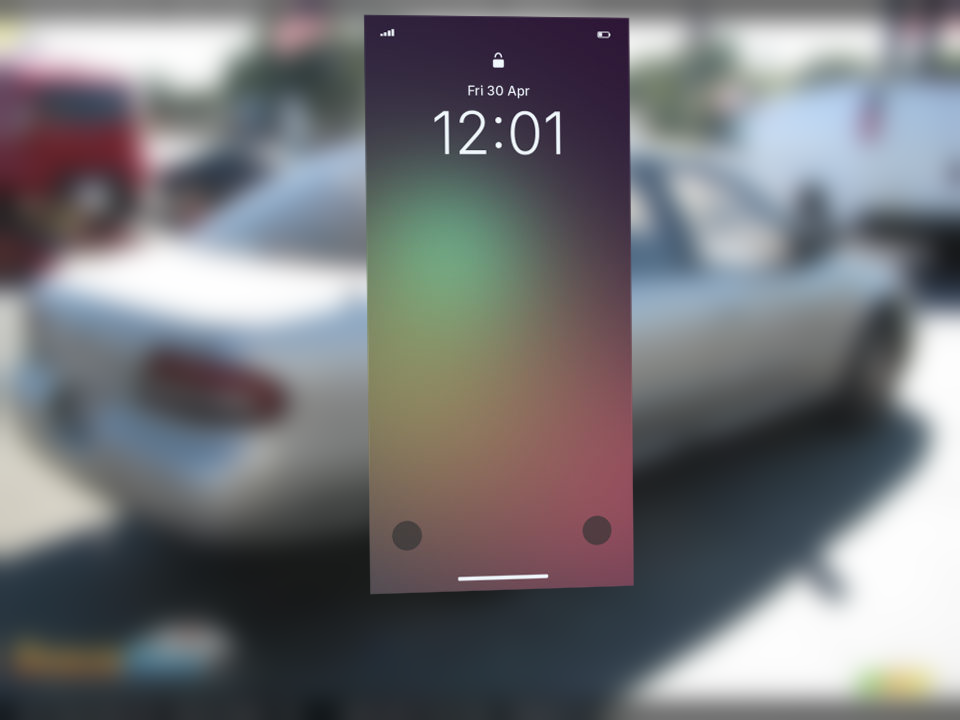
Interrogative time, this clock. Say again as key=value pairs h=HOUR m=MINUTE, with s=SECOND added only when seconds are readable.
h=12 m=1
